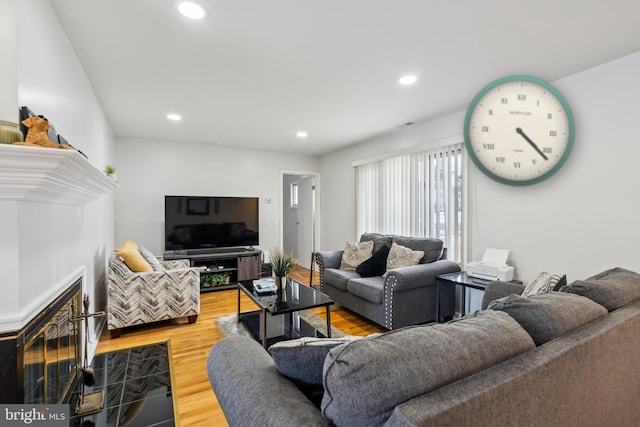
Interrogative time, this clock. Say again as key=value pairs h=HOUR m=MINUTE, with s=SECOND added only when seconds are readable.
h=4 m=22
